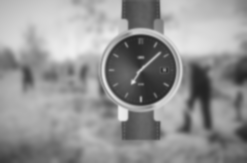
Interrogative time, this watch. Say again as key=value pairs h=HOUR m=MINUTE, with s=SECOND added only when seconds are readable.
h=7 m=8
